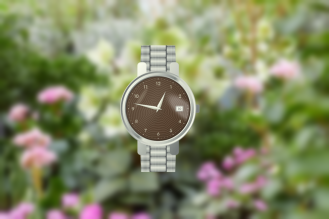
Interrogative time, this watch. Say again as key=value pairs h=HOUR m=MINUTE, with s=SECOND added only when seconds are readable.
h=12 m=47
